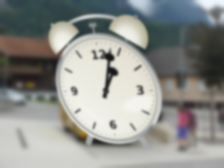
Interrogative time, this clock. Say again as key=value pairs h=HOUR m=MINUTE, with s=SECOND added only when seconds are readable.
h=1 m=3
